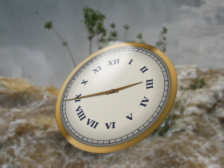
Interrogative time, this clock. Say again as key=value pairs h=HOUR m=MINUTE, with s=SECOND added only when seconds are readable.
h=2 m=45
